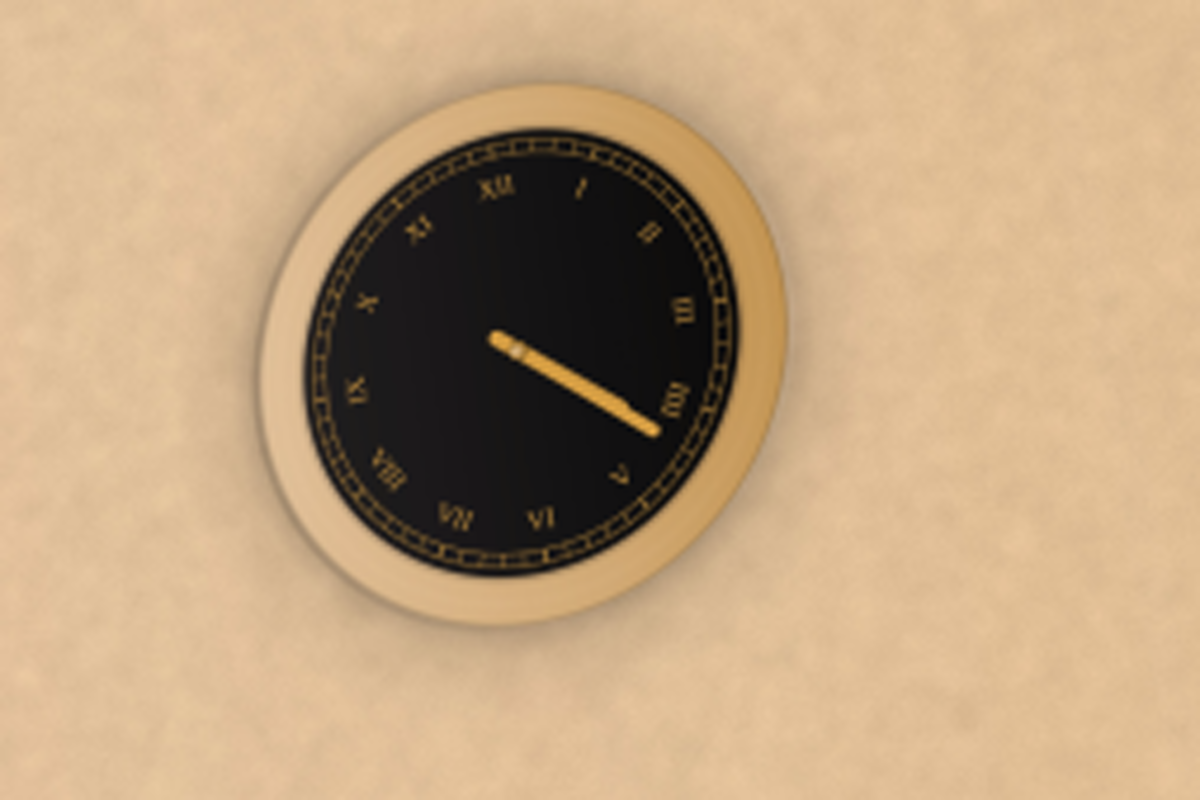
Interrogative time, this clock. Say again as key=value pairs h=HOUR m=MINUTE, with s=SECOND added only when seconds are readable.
h=4 m=22
